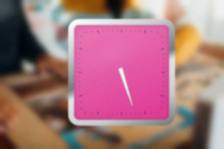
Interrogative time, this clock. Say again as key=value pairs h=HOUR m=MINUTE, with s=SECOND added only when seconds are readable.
h=5 m=27
